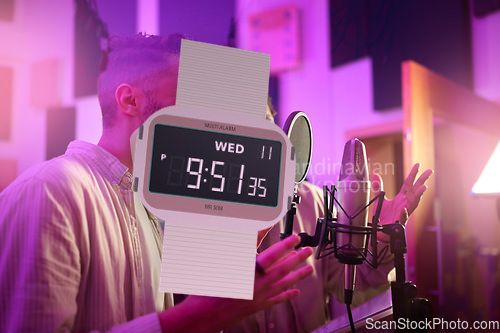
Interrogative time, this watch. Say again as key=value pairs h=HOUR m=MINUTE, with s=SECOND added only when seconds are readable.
h=9 m=51 s=35
